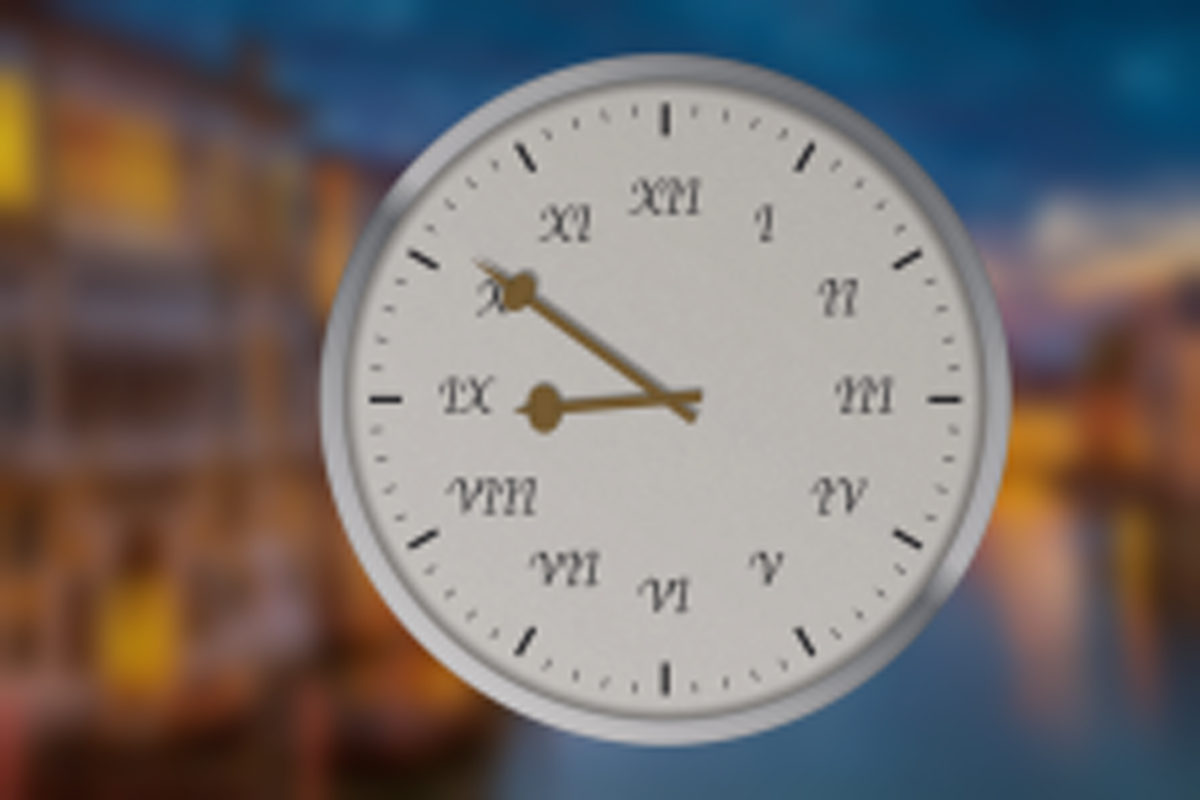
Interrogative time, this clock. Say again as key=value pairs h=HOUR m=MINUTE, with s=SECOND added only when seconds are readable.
h=8 m=51
